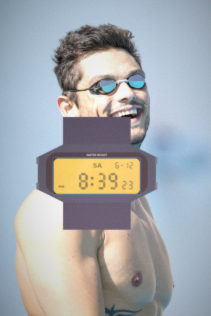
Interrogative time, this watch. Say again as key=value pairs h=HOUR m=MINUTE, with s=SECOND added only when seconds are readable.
h=8 m=39
